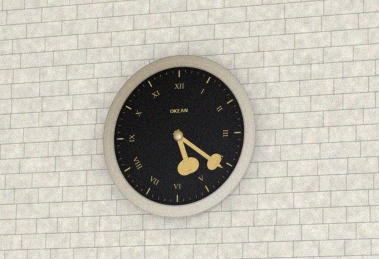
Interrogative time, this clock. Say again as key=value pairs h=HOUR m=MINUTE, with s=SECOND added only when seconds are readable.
h=5 m=21
